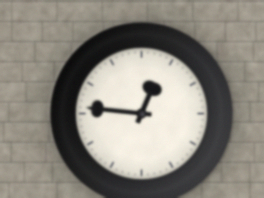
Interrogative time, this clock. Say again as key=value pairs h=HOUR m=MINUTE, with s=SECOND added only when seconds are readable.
h=12 m=46
